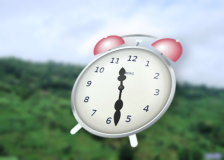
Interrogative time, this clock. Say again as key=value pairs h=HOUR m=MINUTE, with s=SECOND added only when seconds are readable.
h=11 m=28
